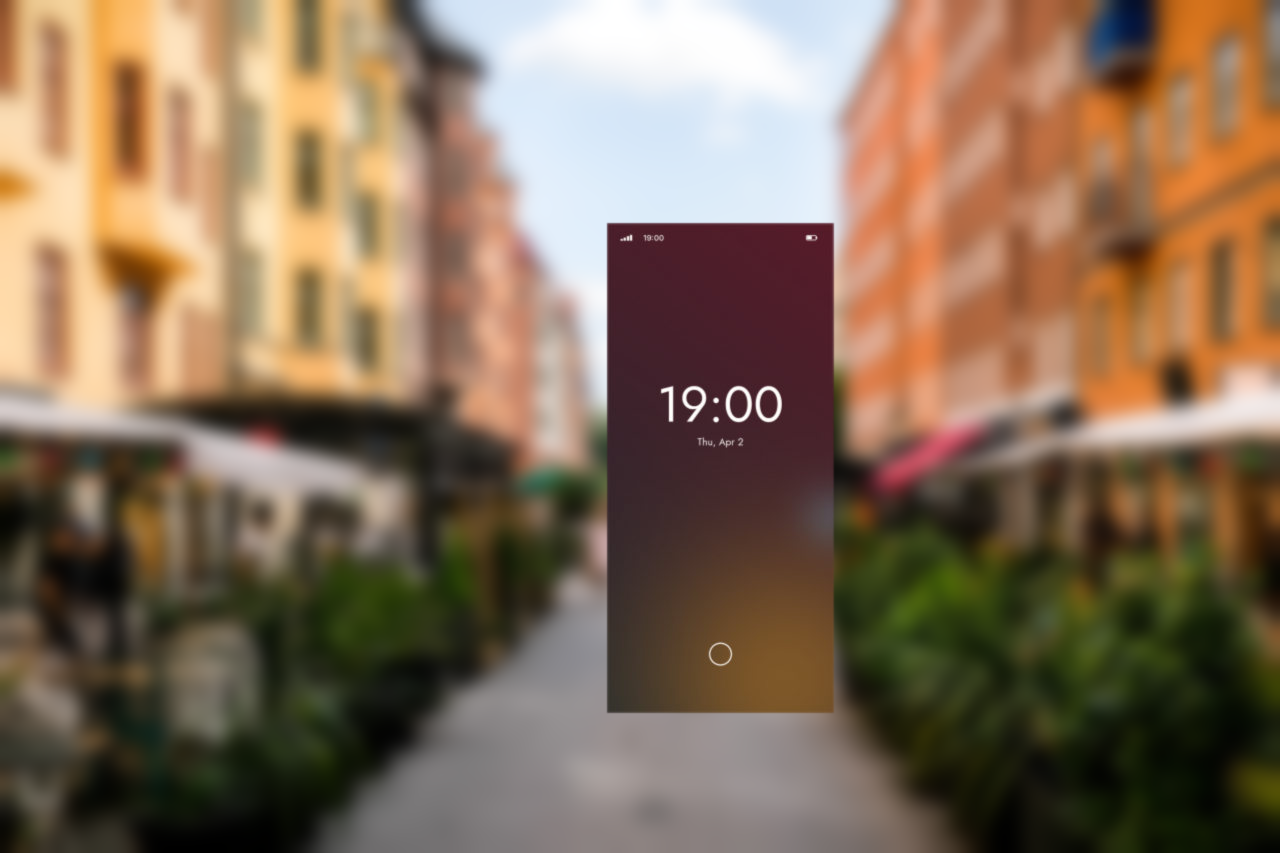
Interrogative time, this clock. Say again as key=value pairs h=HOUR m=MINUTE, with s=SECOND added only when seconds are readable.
h=19 m=0
